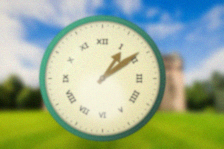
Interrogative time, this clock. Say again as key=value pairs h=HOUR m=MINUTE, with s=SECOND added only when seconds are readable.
h=1 m=9
